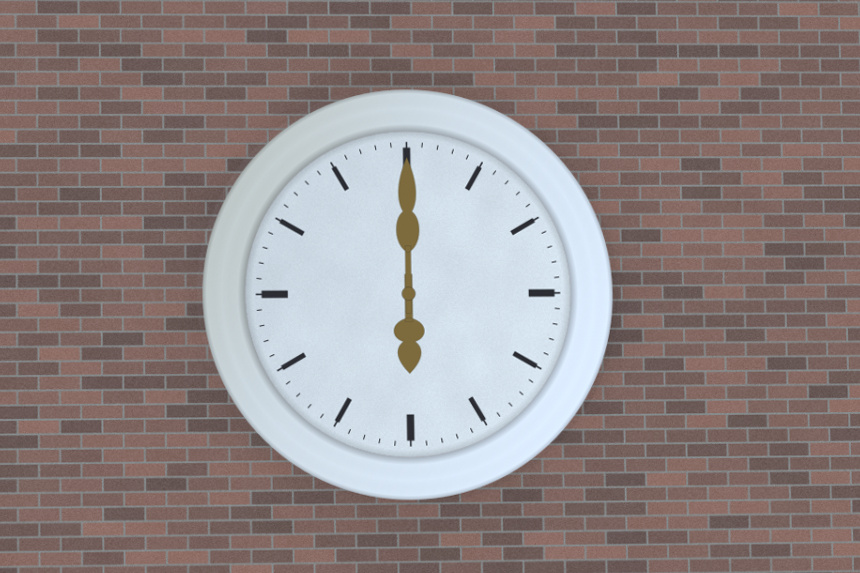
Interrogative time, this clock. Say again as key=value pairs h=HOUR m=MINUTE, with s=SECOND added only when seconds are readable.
h=6 m=0
